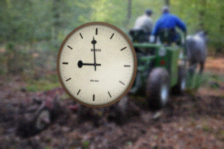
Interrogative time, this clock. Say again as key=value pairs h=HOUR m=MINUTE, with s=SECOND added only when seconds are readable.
h=8 m=59
